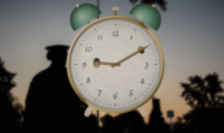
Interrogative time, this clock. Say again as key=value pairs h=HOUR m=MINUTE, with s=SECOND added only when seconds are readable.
h=9 m=10
